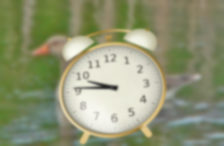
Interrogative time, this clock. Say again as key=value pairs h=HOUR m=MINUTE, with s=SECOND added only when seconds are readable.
h=9 m=46
